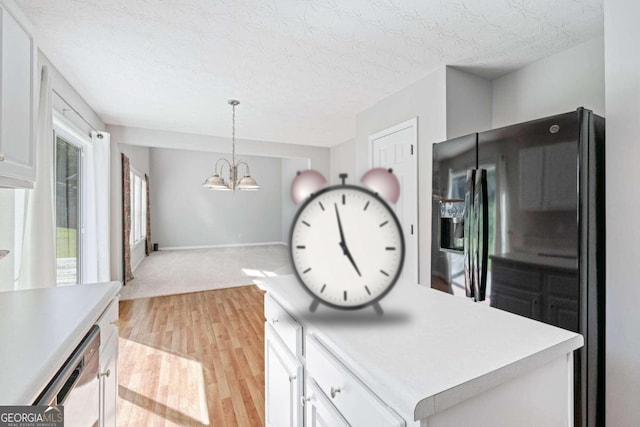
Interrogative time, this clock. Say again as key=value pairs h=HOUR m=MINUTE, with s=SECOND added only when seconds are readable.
h=4 m=58
